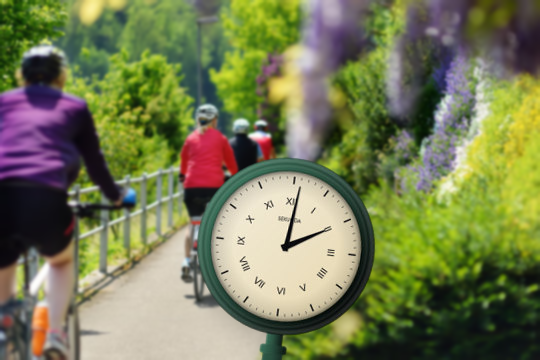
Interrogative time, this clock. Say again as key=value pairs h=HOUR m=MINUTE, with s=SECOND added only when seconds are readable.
h=2 m=1
